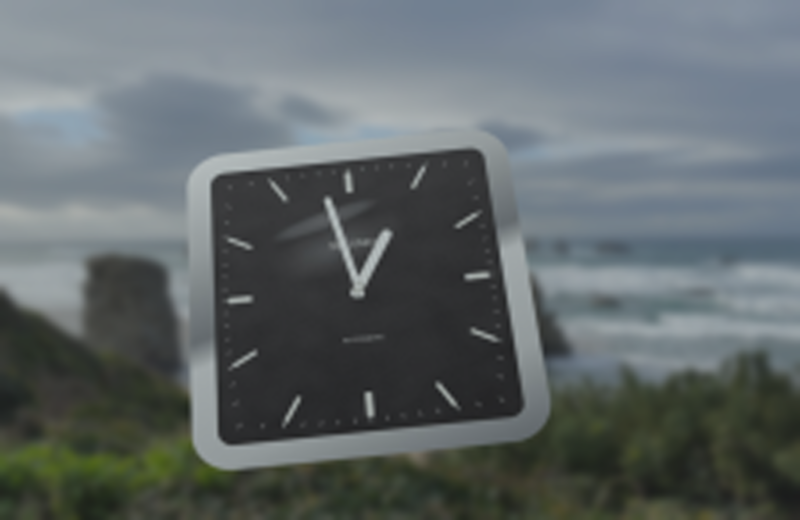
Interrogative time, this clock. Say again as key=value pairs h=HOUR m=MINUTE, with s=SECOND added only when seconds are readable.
h=12 m=58
